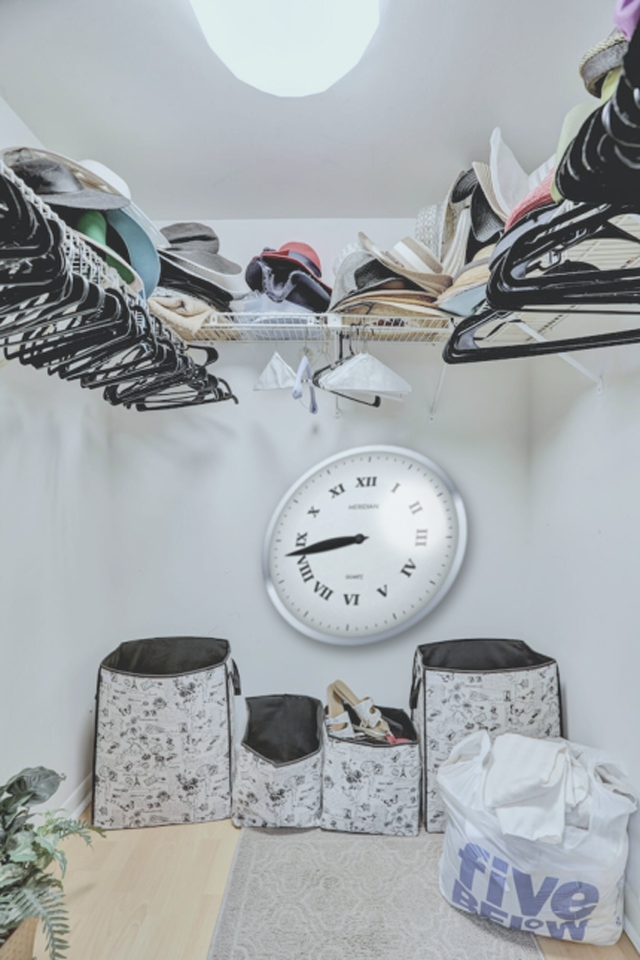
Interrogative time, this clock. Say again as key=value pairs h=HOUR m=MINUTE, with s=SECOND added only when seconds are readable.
h=8 m=43
